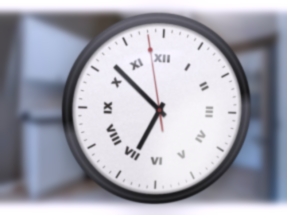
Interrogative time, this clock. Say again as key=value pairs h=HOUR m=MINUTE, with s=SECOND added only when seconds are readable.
h=6 m=51 s=58
